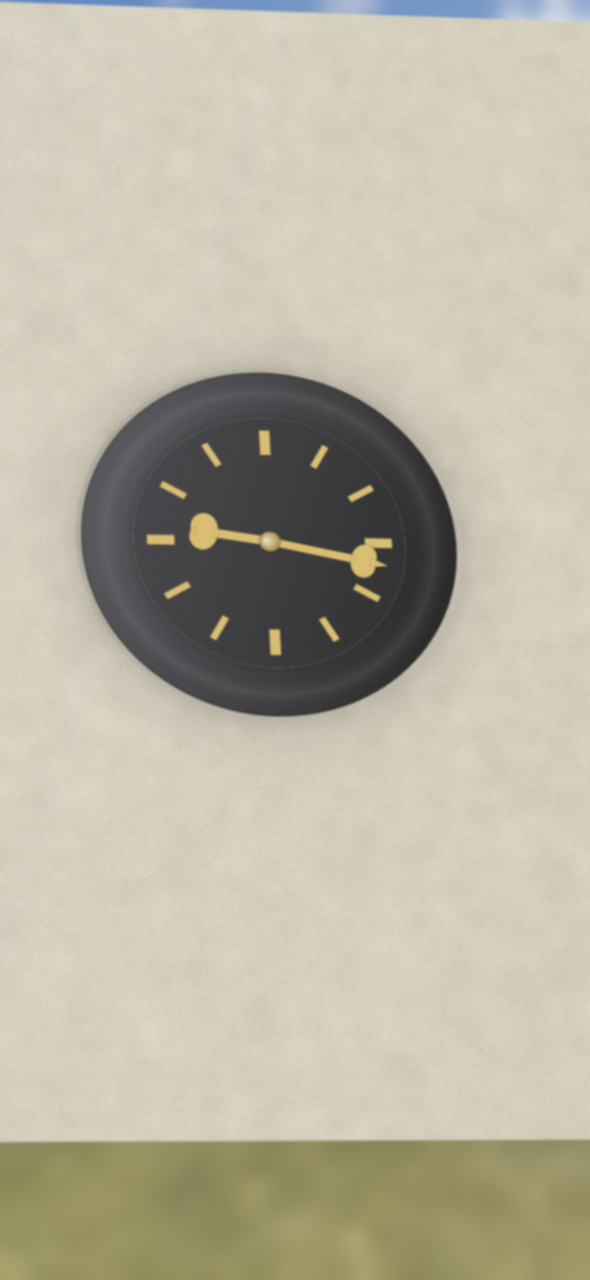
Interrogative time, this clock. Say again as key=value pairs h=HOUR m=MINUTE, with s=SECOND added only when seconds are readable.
h=9 m=17
